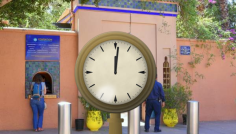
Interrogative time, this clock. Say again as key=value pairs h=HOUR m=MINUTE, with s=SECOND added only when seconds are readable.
h=12 m=1
